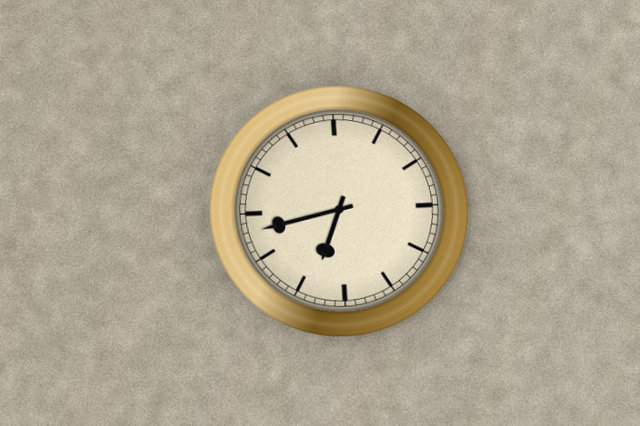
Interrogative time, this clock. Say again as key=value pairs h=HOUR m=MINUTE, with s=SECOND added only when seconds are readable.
h=6 m=43
